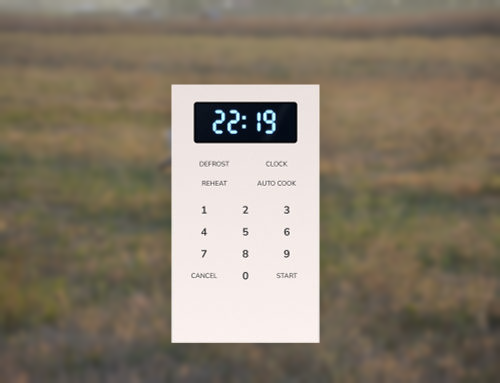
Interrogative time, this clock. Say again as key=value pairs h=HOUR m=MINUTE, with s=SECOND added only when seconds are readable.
h=22 m=19
